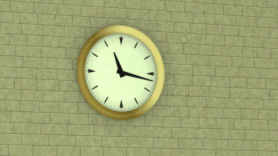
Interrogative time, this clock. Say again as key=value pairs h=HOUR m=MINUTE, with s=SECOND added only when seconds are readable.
h=11 m=17
